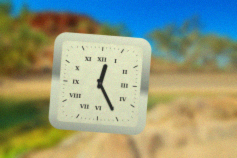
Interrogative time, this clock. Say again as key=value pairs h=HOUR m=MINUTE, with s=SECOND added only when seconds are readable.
h=12 m=25
